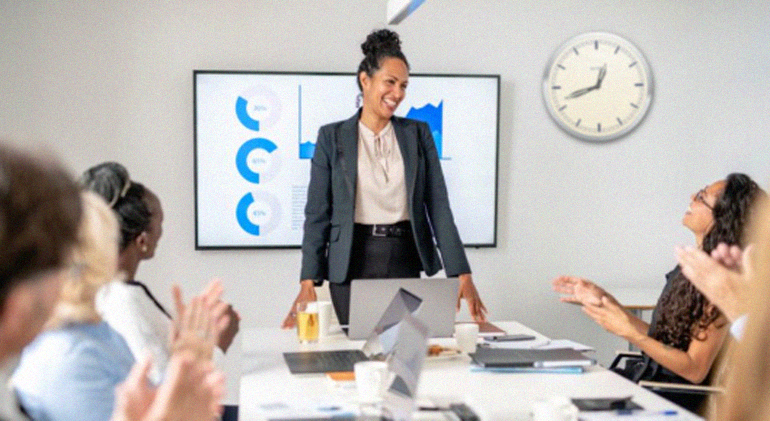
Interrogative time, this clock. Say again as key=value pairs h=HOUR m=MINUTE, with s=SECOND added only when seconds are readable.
h=12 m=42
